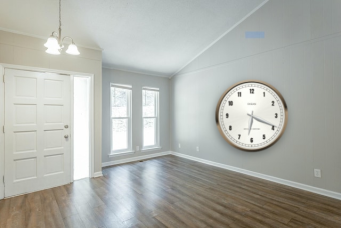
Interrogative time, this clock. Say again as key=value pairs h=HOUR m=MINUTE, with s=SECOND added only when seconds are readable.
h=6 m=19
